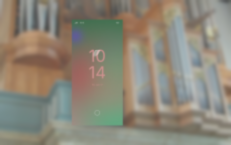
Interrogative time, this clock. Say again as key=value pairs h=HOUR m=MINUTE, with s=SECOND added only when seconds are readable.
h=10 m=14
